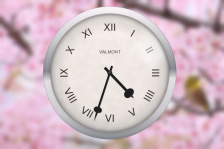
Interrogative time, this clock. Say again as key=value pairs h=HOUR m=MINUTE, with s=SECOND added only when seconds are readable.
h=4 m=33
